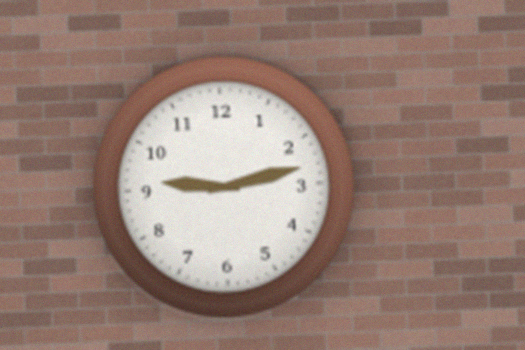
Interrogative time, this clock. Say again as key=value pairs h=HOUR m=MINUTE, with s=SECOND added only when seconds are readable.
h=9 m=13
